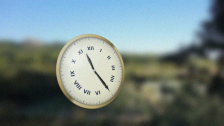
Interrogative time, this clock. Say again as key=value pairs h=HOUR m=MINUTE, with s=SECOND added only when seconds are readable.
h=11 m=25
